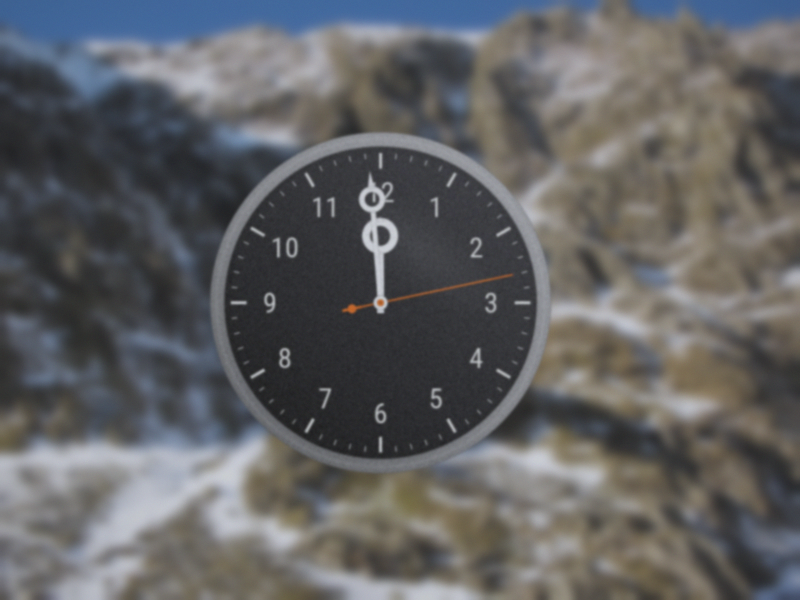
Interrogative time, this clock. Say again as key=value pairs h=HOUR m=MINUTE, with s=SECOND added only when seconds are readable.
h=11 m=59 s=13
